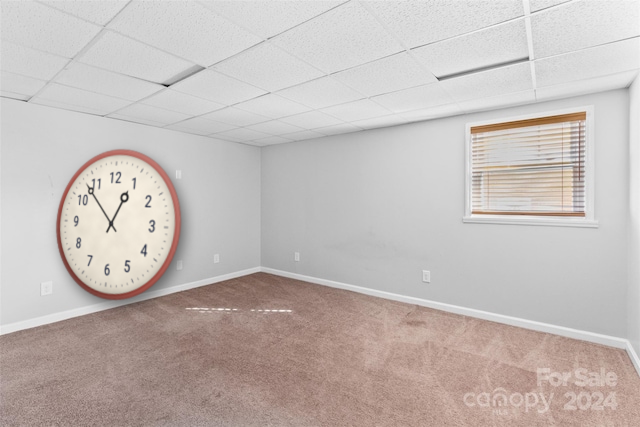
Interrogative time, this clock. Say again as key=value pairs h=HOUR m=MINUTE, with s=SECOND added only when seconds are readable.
h=12 m=53
